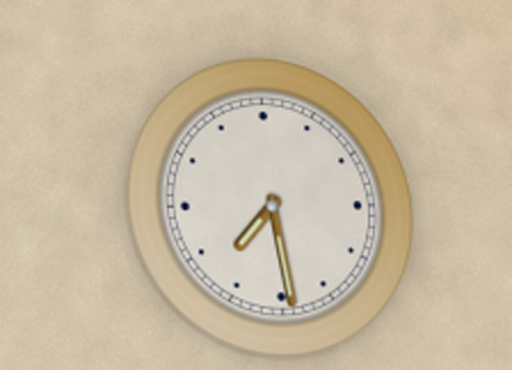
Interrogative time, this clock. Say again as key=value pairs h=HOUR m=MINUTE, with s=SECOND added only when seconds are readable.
h=7 m=29
